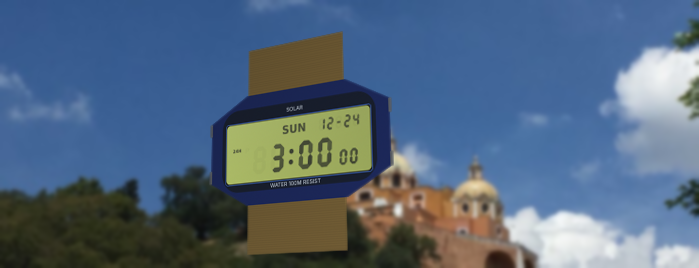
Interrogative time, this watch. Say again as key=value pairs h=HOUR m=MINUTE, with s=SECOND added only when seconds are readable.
h=3 m=0 s=0
